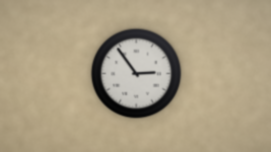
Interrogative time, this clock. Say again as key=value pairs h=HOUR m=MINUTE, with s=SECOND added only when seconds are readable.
h=2 m=54
